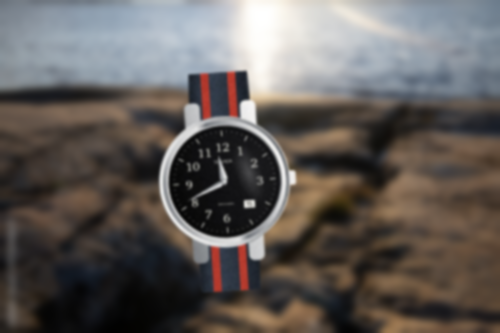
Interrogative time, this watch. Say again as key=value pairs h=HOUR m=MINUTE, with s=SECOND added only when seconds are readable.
h=11 m=41
